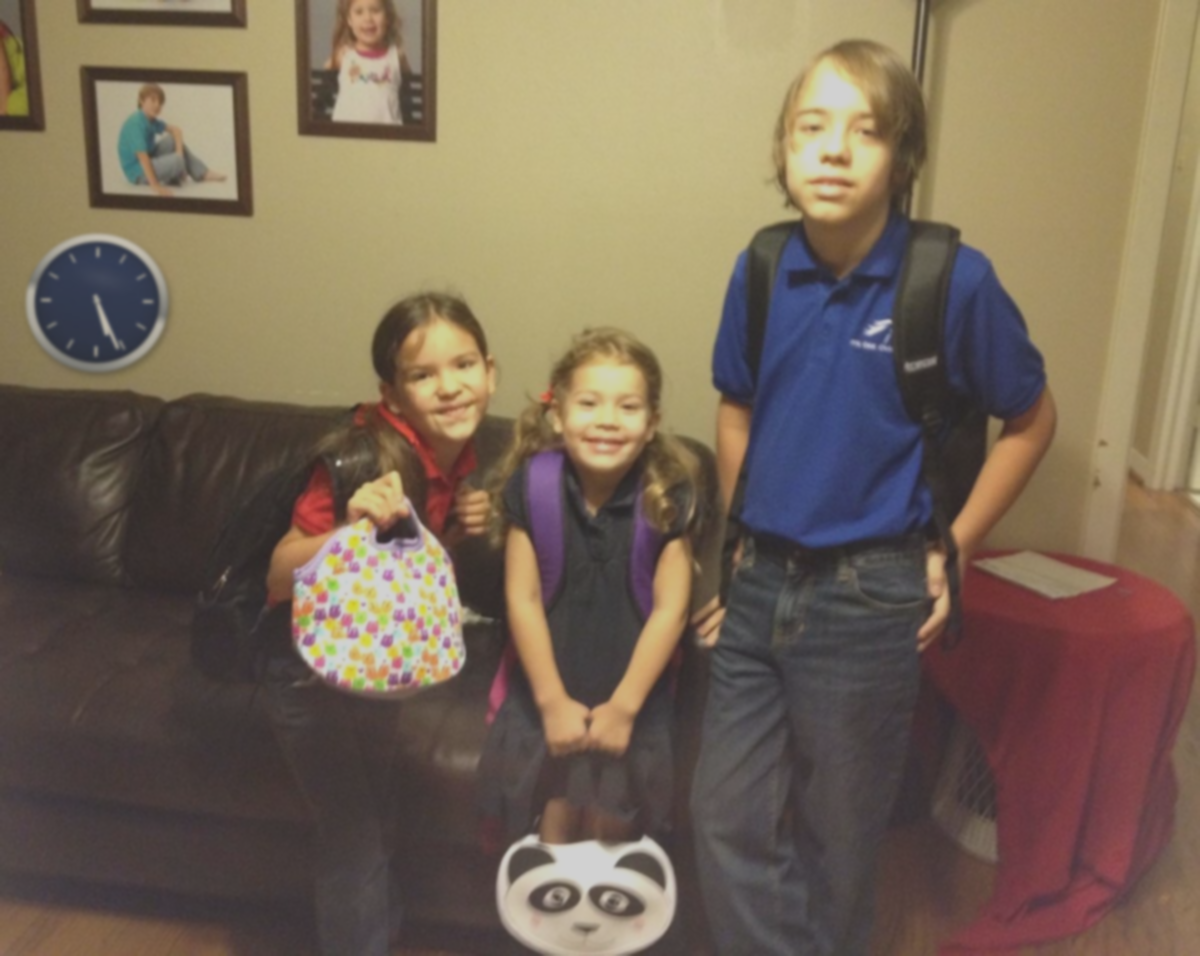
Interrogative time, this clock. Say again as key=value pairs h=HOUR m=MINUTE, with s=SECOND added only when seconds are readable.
h=5 m=26
